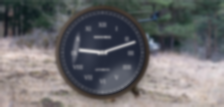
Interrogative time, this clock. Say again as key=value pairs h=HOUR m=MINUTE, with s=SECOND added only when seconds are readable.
h=9 m=12
